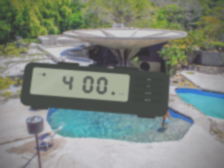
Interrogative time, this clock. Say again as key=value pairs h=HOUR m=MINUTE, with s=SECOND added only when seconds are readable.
h=4 m=0
